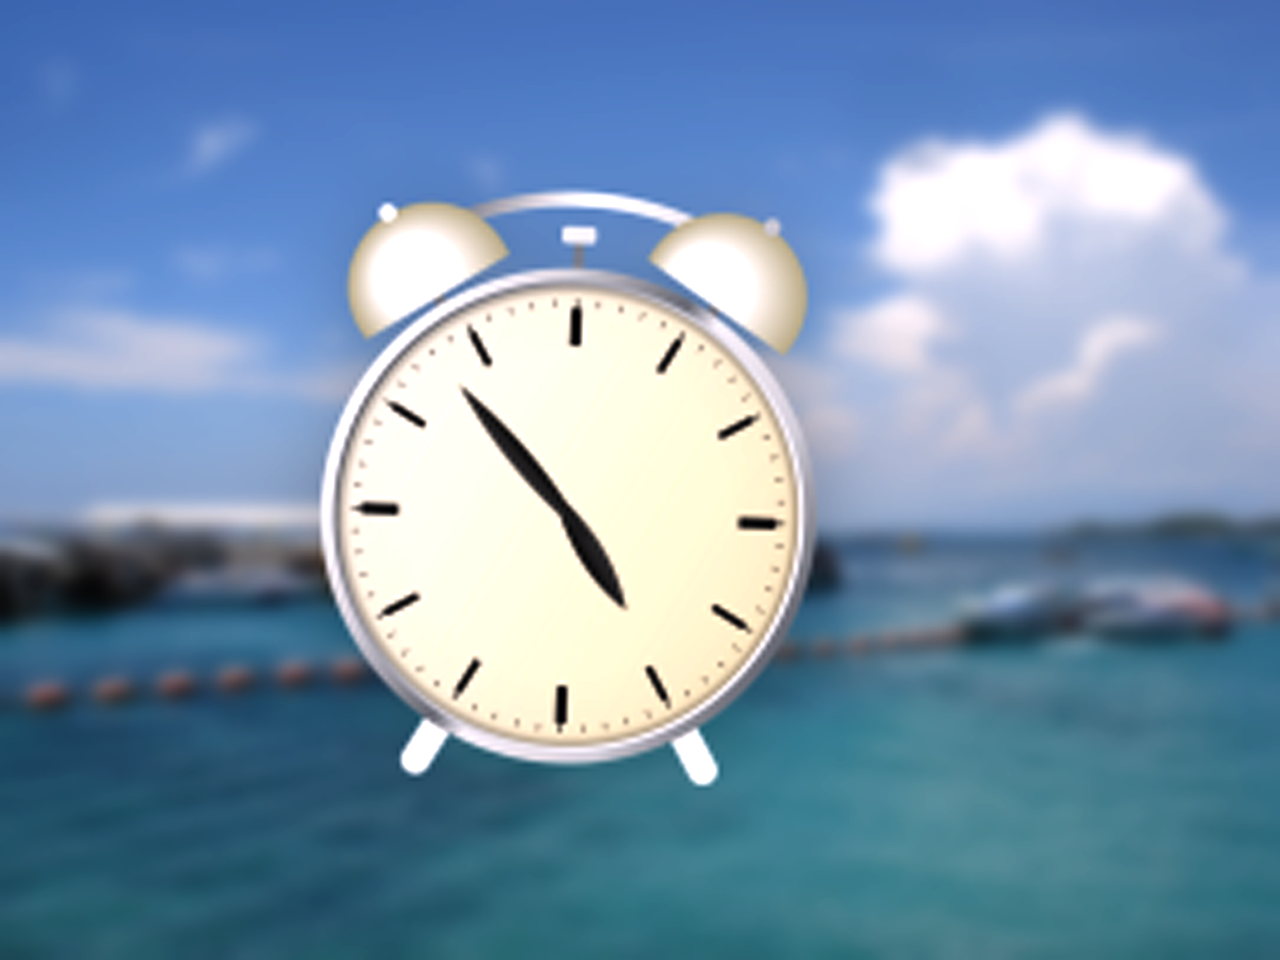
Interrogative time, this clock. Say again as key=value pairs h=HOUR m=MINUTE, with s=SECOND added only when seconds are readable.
h=4 m=53
